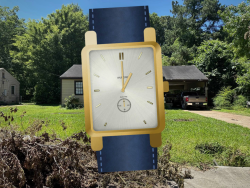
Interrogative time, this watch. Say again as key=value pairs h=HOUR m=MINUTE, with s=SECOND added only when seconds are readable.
h=1 m=0
